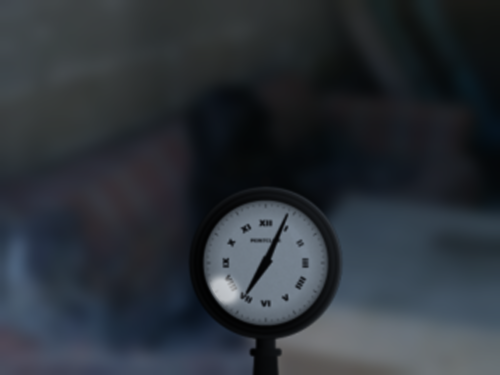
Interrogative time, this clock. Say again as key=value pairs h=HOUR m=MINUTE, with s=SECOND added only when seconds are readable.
h=7 m=4
